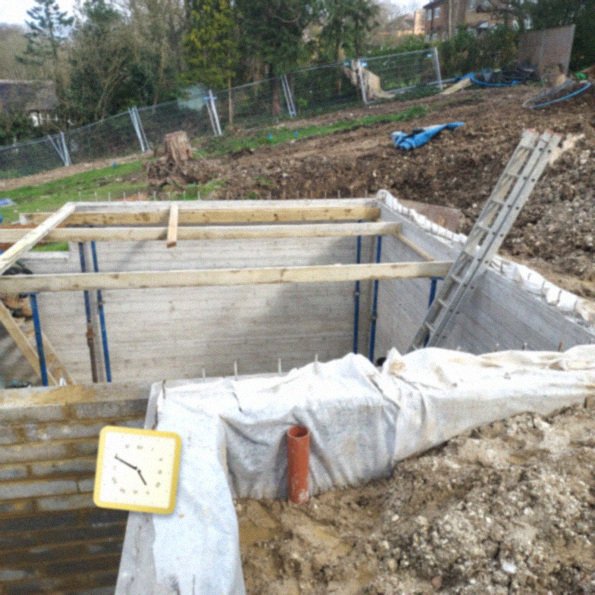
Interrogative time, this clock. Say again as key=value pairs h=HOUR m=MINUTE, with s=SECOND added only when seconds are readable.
h=4 m=49
